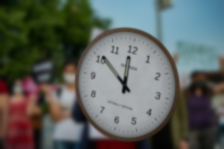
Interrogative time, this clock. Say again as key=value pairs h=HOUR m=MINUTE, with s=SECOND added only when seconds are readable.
h=11 m=51
